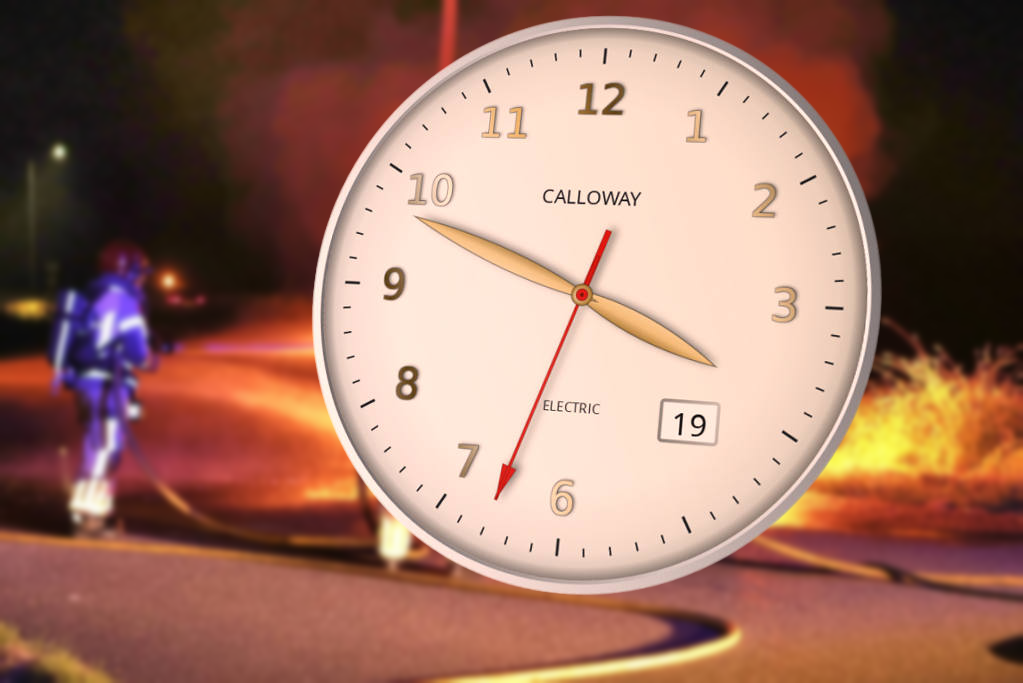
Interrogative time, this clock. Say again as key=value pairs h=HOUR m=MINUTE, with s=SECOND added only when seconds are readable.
h=3 m=48 s=33
